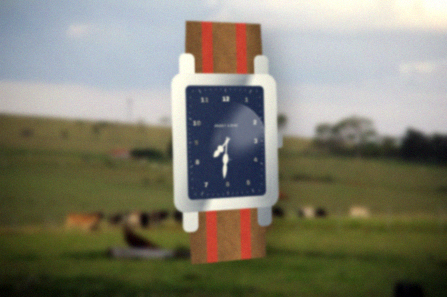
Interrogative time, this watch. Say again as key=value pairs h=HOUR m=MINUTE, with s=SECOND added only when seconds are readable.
h=7 m=31
